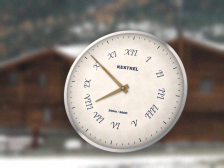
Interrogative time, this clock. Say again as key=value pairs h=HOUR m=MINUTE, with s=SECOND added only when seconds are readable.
h=7 m=51
